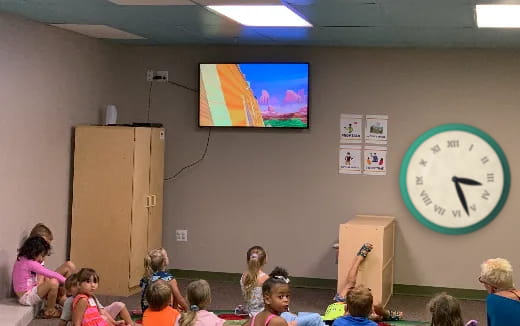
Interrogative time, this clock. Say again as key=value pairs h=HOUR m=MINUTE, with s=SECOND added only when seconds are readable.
h=3 m=27
